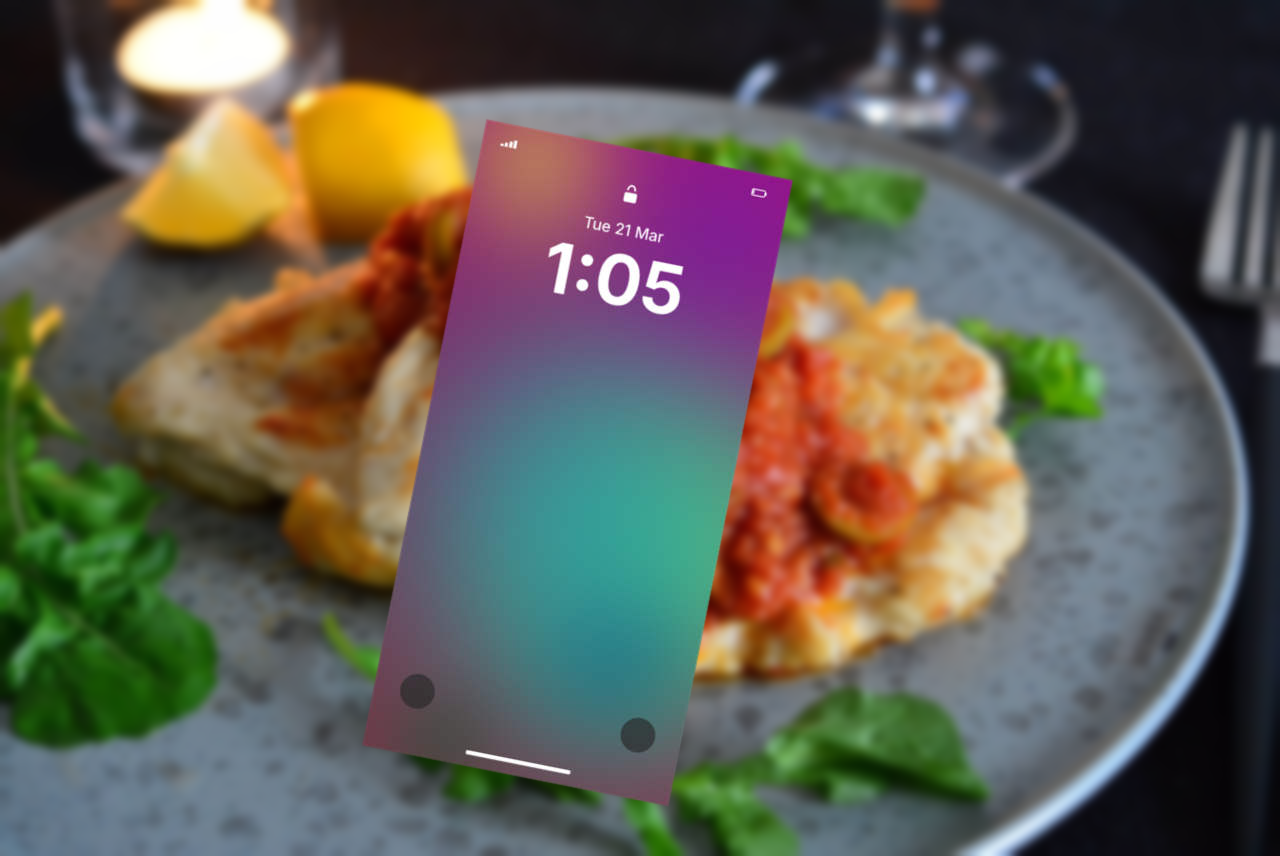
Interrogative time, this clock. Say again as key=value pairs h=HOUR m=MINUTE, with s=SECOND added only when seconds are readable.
h=1 m=5
